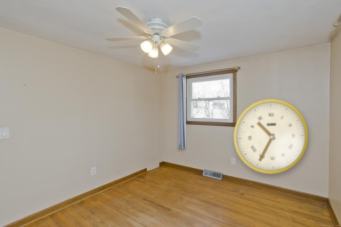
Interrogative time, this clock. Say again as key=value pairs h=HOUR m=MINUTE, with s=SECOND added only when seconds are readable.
h=10 m=35
